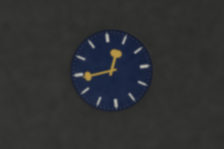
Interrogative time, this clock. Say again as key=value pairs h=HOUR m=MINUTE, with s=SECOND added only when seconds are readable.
h=12 m=44
